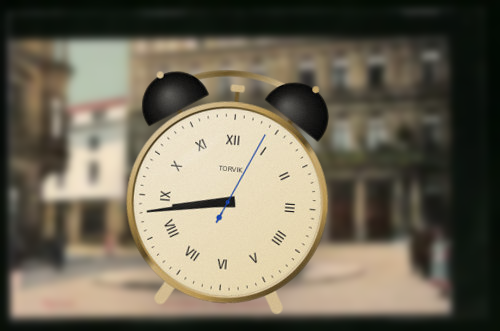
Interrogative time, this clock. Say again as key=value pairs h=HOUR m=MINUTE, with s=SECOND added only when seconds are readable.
h=8 m=43 s=4
